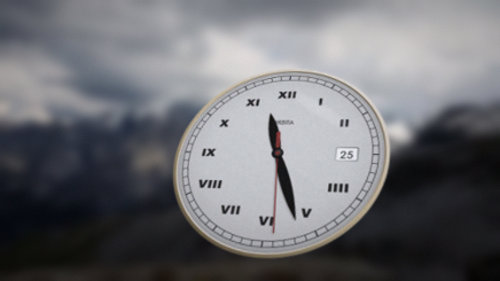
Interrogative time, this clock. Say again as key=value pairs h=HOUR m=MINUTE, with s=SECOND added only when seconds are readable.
h=11 m=26 s=29
